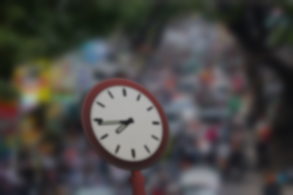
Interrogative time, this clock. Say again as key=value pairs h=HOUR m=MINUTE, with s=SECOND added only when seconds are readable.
h=7 m=44
